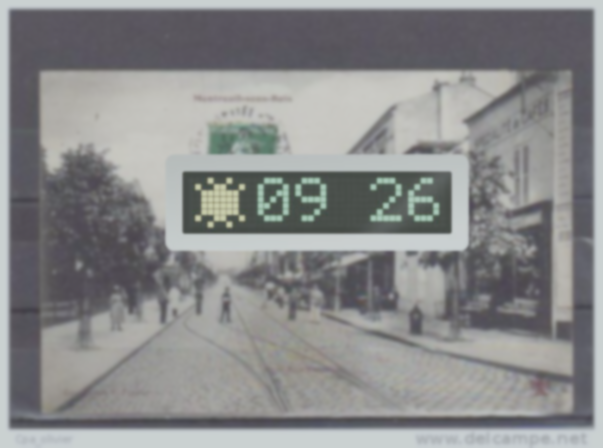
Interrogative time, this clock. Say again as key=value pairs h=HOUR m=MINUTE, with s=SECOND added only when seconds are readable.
h=9 m=26
